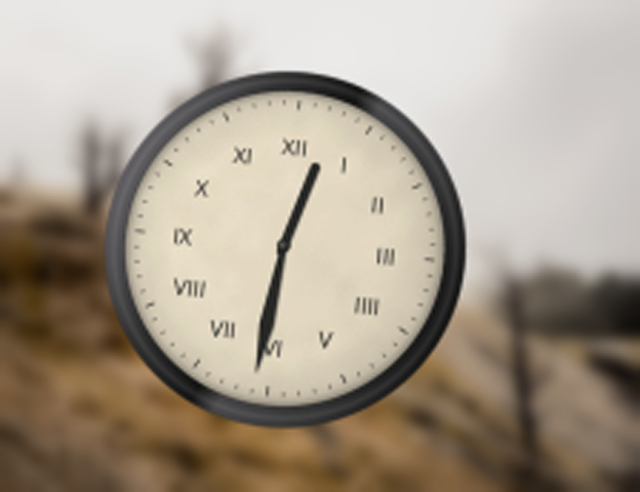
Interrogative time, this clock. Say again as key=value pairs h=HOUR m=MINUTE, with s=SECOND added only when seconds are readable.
h=12 m=31
